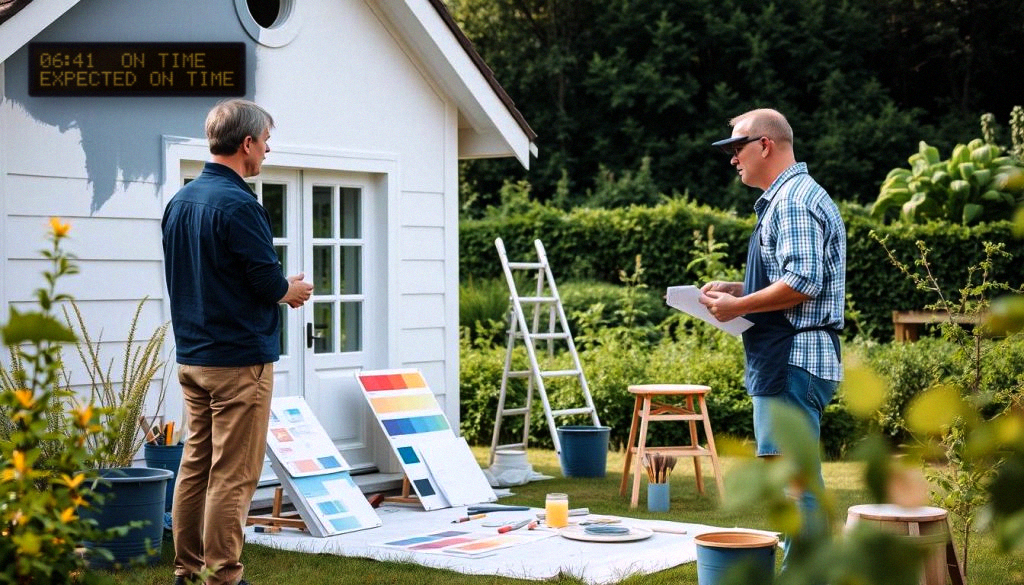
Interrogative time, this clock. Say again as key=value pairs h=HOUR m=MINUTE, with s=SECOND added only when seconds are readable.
h=6 m=41
